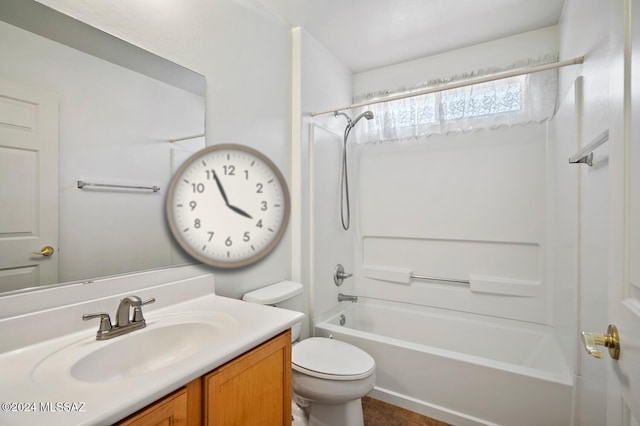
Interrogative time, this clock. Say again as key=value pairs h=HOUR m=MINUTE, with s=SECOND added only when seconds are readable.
h=3 m=56
